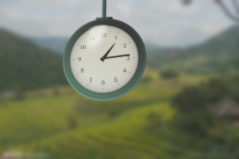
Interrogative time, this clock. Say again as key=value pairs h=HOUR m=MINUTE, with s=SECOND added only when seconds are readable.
h=1 m=14
